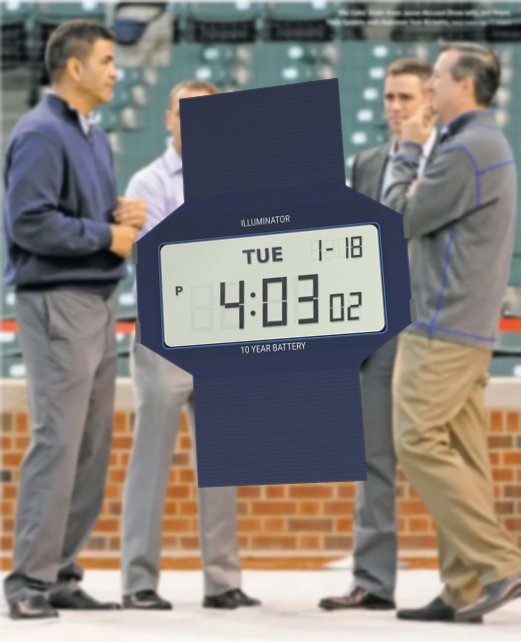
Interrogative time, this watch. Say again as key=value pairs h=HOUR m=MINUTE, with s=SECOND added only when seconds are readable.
h=4 m=3 s=2
